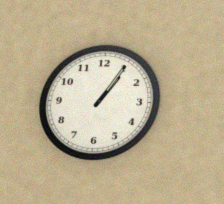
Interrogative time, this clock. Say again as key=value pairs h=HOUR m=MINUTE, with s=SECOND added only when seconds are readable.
h=1 m=5
